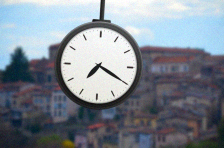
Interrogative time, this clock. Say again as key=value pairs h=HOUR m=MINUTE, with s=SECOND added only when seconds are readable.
h=7 m=20
